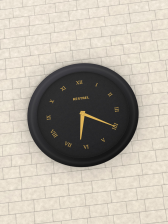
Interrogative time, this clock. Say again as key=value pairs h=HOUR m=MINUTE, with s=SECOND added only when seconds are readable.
h=6 m=20
